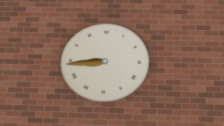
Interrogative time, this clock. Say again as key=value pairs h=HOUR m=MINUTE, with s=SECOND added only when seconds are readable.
h=8 m=44
